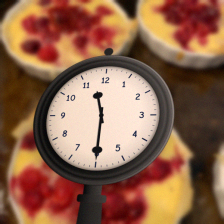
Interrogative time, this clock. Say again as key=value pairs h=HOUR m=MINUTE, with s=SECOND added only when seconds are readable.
h=11 m=30
